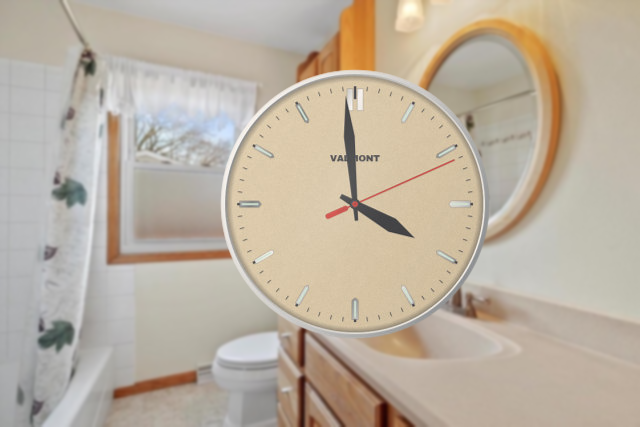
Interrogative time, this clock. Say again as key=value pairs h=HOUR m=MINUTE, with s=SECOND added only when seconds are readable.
h=3 m=59 s=11
